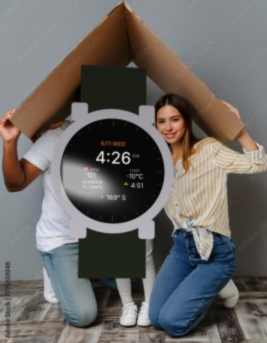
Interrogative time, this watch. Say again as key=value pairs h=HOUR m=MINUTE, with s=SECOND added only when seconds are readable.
h=4 m=26
